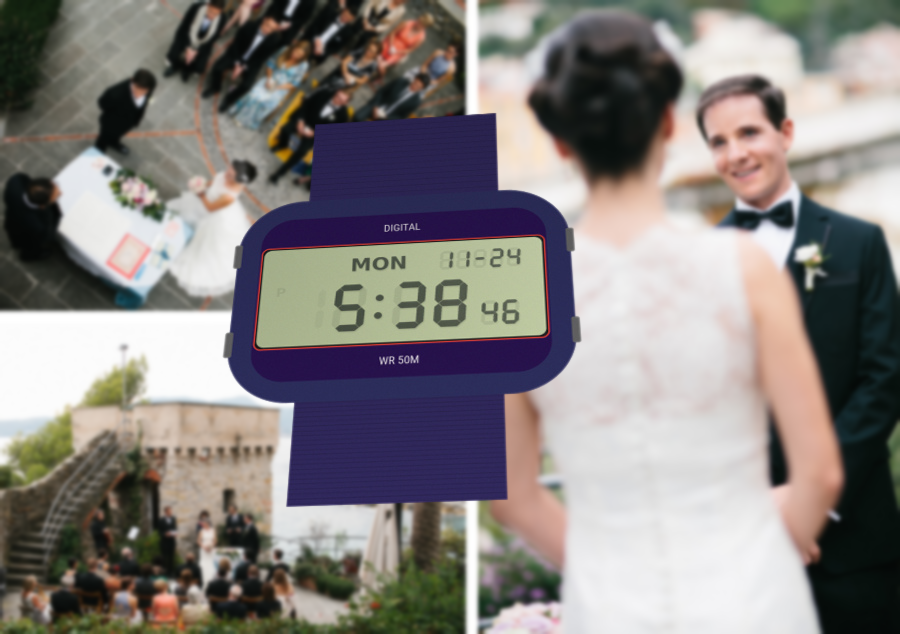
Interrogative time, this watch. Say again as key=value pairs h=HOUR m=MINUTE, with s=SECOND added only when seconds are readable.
h=5 m=38 s=46
